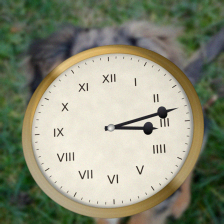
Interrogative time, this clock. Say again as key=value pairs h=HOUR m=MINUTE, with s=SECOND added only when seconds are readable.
h=3 m=13
